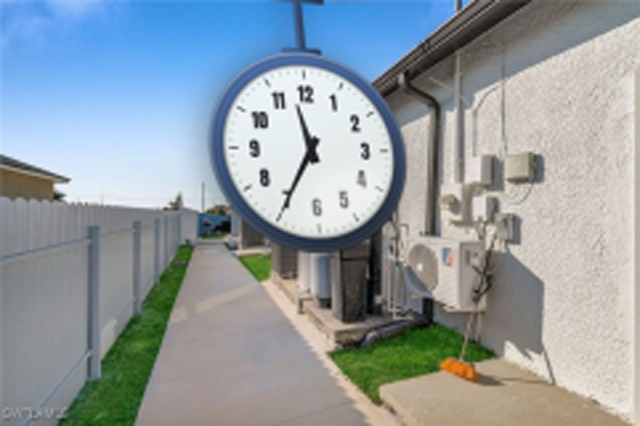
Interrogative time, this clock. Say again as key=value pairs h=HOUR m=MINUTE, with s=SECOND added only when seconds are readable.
h=11 m=35
